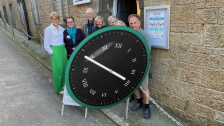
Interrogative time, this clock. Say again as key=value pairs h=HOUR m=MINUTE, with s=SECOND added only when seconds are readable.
h=3 m=49
